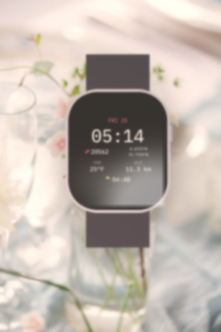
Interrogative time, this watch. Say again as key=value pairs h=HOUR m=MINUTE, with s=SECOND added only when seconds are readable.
h=5 m=14
